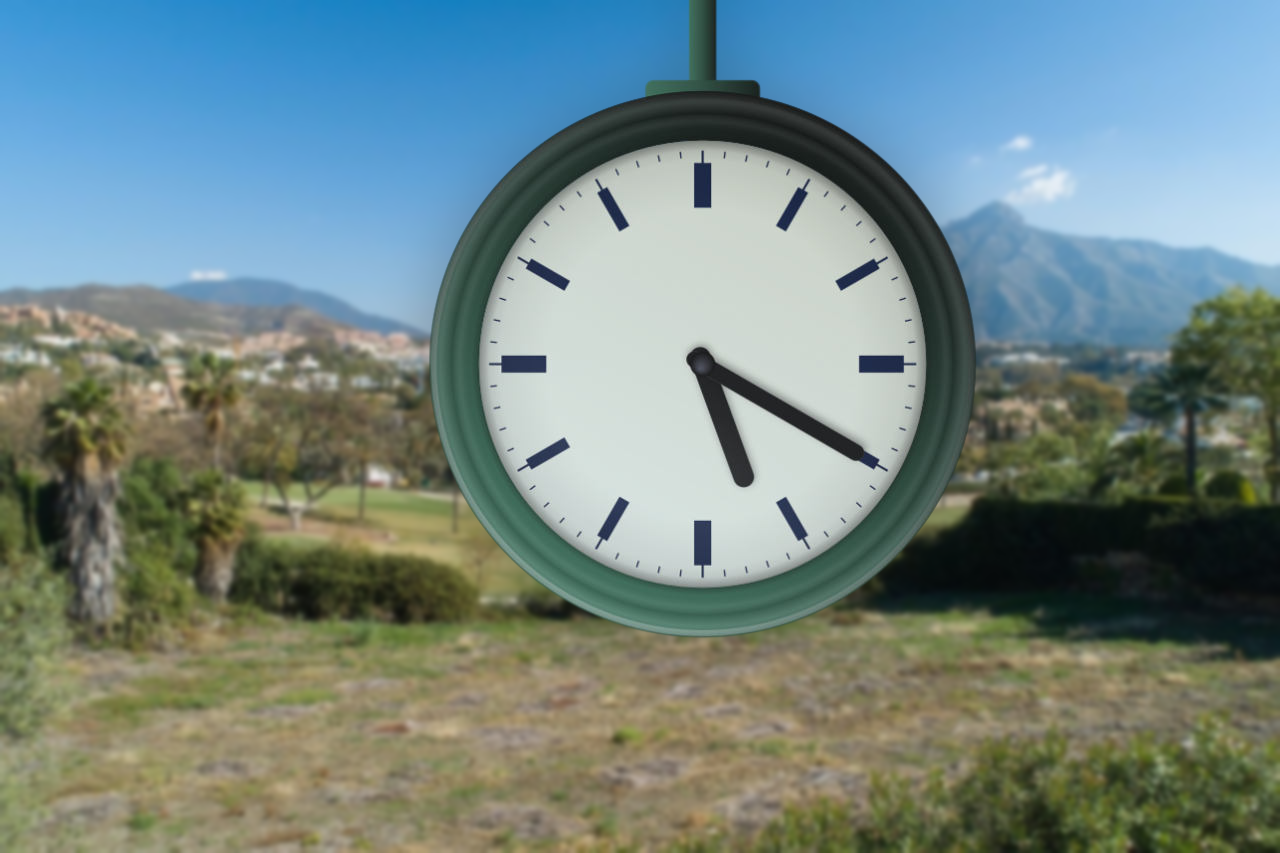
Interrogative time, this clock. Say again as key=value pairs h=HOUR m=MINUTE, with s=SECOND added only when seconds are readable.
h=5 m=20
